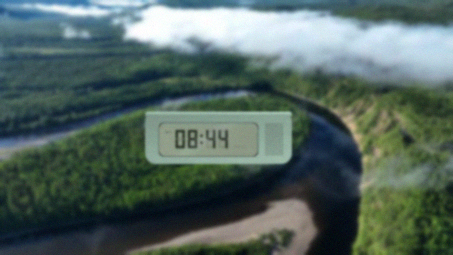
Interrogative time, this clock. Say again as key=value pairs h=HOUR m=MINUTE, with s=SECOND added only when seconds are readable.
h=8 m=44
